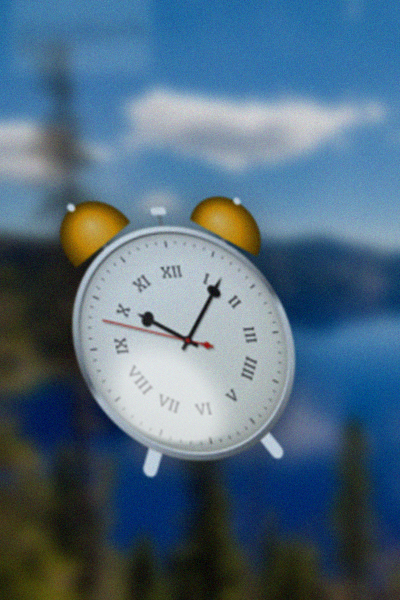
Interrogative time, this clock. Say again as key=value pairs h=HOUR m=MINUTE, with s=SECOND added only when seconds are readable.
h=10 m=6 s=48
